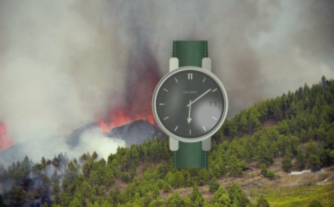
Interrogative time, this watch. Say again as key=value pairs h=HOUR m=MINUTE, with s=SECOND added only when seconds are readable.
h=6 m=9
